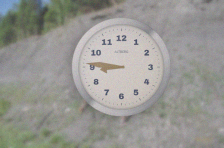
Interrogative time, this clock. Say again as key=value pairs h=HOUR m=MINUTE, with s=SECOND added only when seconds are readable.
h=8 m=46
